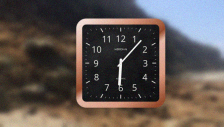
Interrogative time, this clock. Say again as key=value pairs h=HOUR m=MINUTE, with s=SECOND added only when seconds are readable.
h=6 m=7
